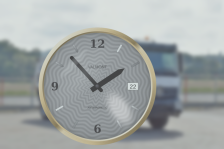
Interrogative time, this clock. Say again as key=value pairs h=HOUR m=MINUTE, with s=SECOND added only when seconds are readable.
h=1 m=53
